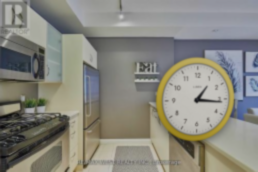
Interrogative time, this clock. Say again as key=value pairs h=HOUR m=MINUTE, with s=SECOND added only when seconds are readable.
h=1 m=16
